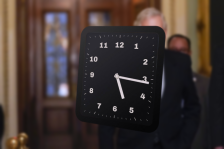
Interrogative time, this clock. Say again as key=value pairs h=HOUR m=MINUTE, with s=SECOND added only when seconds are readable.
h=5 m=16
